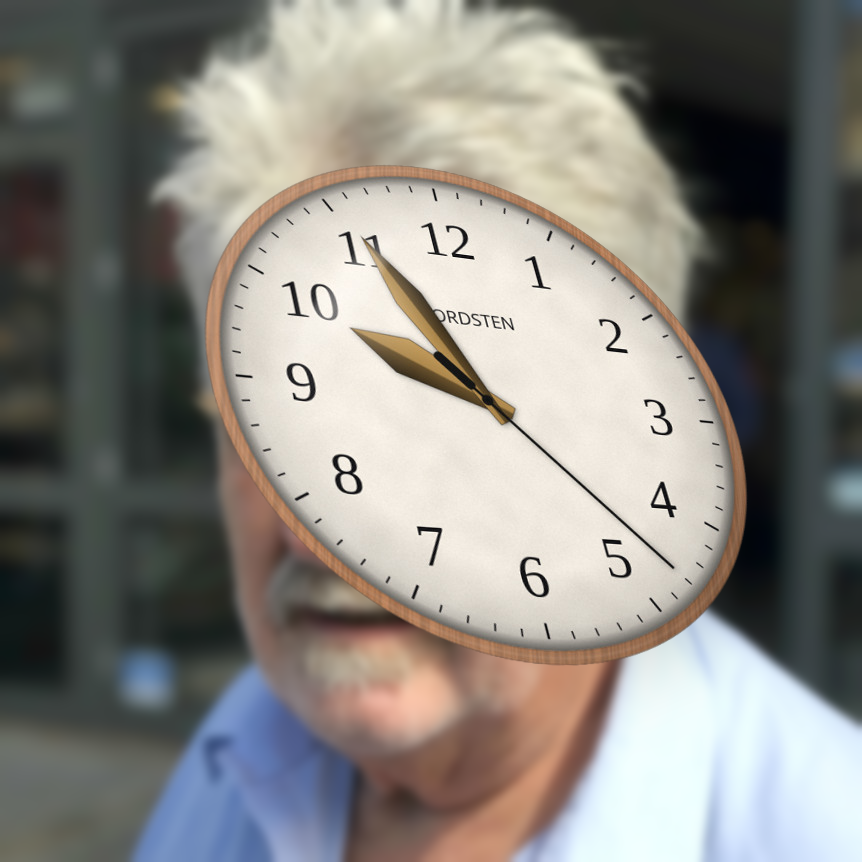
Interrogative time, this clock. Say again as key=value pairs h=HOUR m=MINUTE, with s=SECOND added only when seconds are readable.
h=9 m=55 s=23
